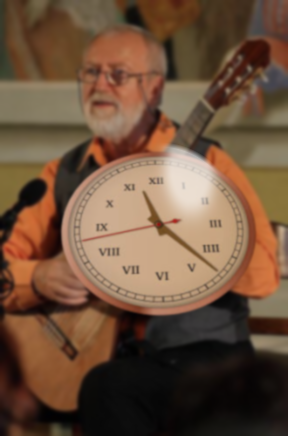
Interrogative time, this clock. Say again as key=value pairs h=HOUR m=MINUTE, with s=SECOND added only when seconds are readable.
h=11 m=22 s=43
